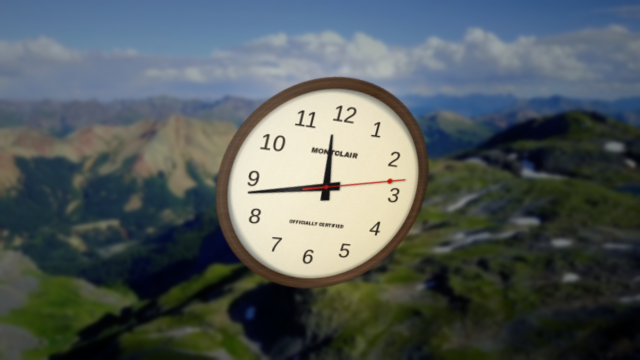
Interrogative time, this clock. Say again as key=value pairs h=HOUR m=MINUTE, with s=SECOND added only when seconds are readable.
h=11 m=43 s=13
